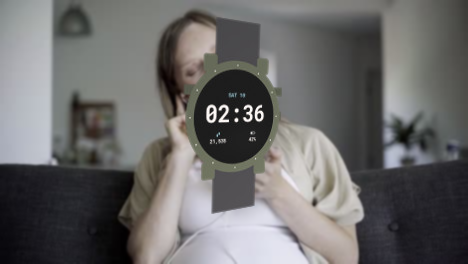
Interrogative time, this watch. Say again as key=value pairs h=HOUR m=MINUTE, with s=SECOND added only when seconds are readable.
h=2 m=36
